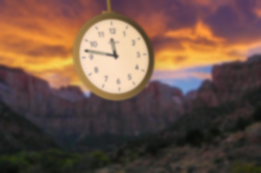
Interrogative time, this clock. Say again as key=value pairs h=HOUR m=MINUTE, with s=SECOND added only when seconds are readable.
h=11 m=47
